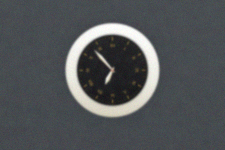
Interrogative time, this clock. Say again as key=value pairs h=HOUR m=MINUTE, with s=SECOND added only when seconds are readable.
h=6 m=53
